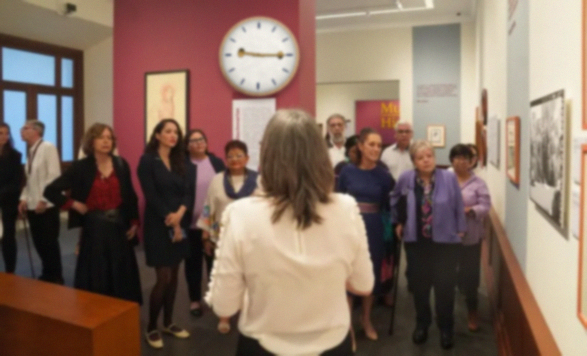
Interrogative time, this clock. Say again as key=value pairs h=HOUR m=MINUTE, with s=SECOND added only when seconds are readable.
h=9 m=15
